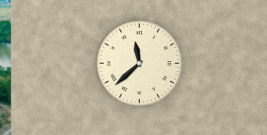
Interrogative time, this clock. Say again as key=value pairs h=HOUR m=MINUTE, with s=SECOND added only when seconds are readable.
h=11 m=38
